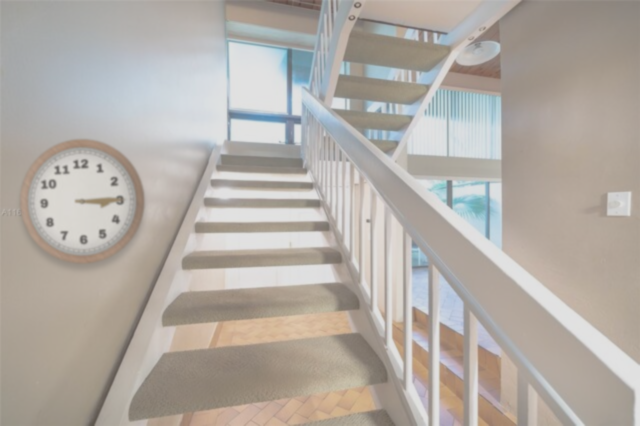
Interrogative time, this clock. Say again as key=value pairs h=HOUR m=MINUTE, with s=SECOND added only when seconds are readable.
h=3 m=15
